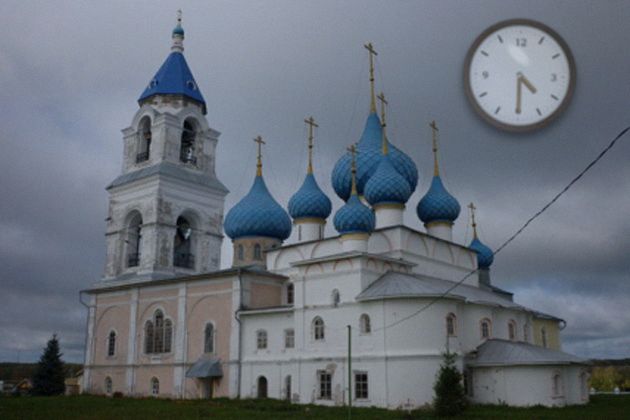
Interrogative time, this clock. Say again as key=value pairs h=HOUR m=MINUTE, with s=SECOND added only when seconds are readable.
h=4 m=30
